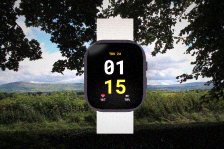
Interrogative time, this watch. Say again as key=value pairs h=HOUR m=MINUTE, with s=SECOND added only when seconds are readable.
h=1 m=15
